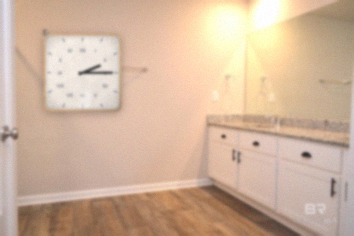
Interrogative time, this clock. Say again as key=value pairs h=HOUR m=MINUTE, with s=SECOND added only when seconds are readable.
h=2 m=15
